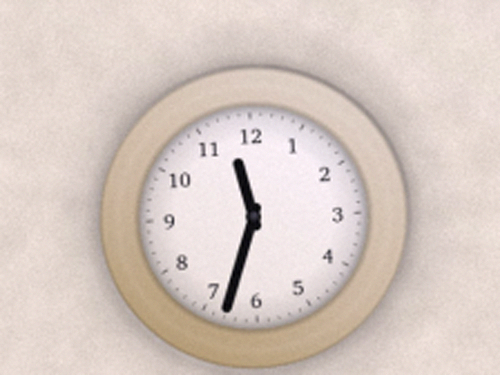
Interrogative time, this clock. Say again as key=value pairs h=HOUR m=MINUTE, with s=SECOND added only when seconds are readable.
h=11 m=33
